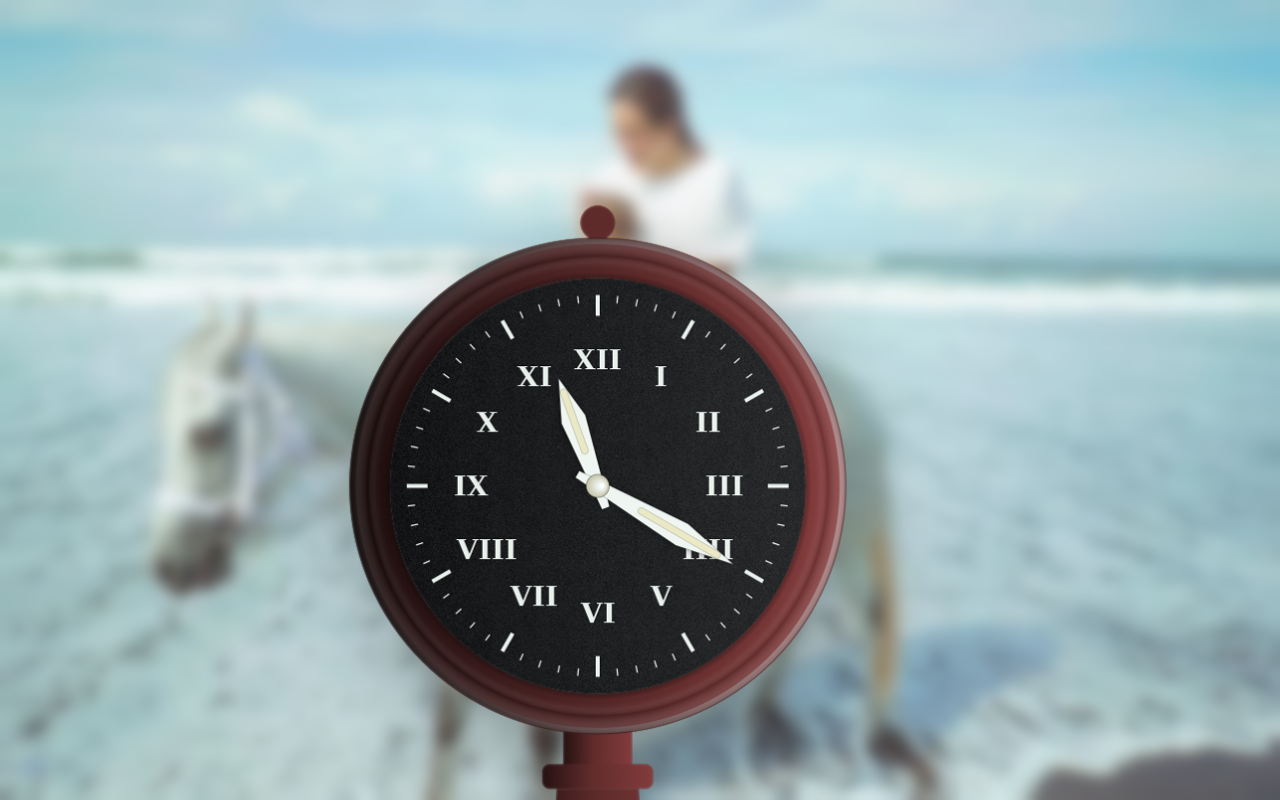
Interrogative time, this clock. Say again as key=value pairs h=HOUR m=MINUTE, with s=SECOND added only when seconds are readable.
h=11 m=20
